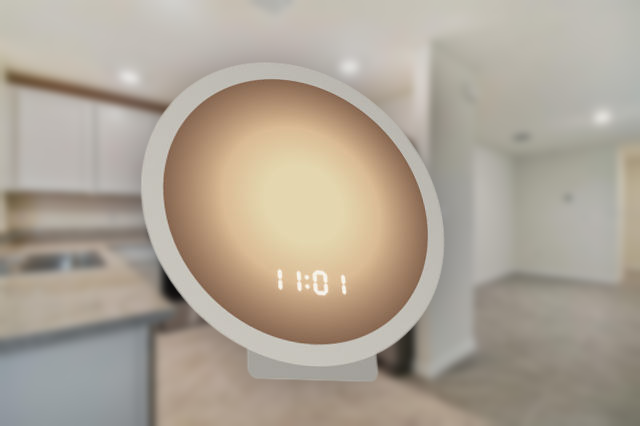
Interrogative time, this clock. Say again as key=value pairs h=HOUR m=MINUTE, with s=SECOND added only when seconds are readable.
h=11 m=1
